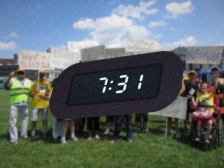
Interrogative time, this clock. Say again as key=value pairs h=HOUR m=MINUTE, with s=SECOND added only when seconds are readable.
h=7 m=31
